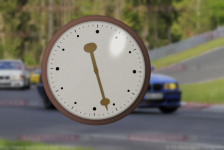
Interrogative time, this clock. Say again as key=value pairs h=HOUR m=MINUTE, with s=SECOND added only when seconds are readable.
h=11 m=27
